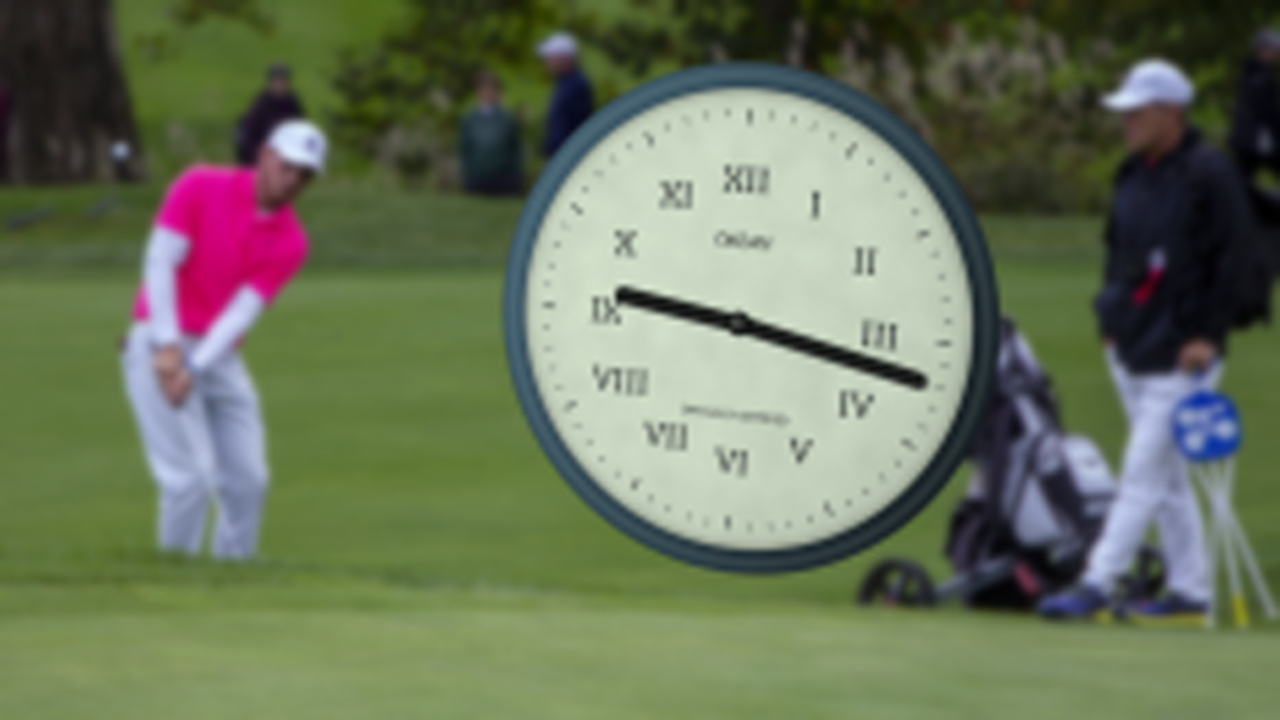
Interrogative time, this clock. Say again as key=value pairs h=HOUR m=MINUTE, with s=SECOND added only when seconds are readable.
h=9 m=17
